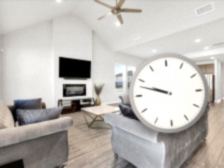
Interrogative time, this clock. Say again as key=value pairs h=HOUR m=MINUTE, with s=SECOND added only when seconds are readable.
h=9 m=48
